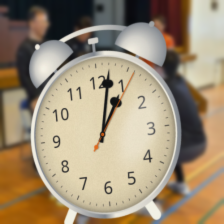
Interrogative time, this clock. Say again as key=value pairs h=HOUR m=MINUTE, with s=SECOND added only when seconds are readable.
h=1 m=2 s=6
